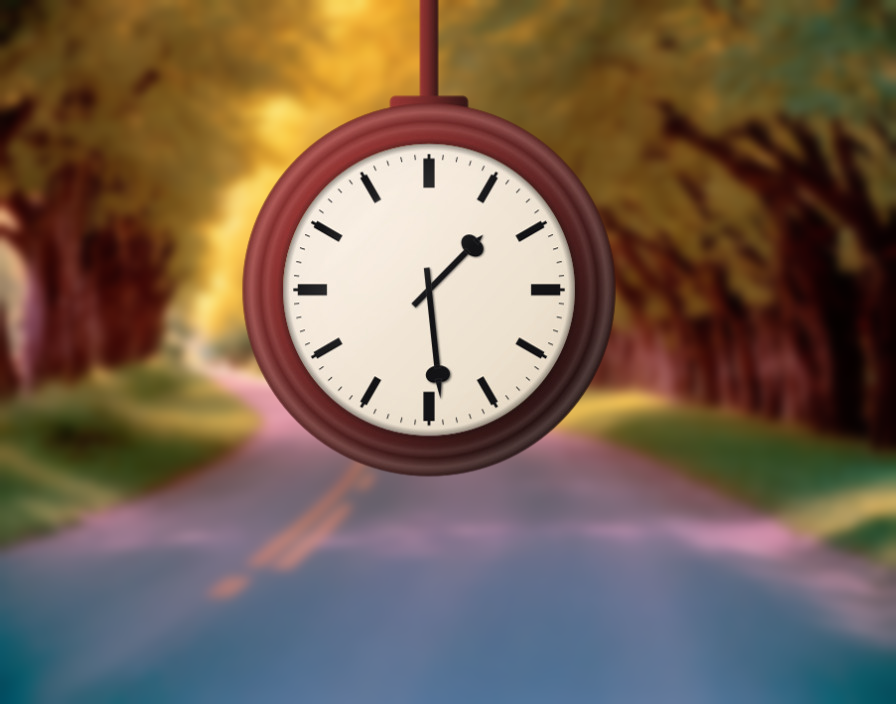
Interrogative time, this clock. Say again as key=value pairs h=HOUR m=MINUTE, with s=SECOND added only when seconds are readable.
h=1 m=29
